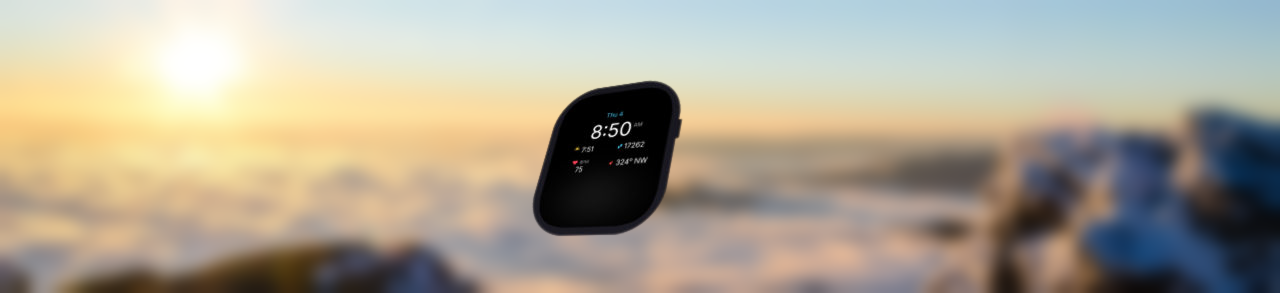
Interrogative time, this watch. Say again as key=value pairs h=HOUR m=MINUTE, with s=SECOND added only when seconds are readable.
h=8 m=50
